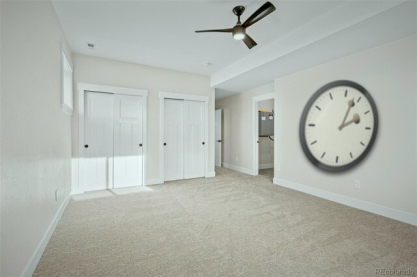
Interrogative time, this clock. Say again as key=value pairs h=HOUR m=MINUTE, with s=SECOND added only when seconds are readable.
h=2 m=3
